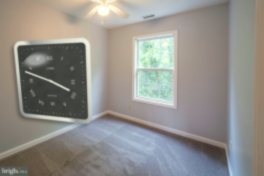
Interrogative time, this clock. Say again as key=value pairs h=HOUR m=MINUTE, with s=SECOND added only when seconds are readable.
h=3 m=48
